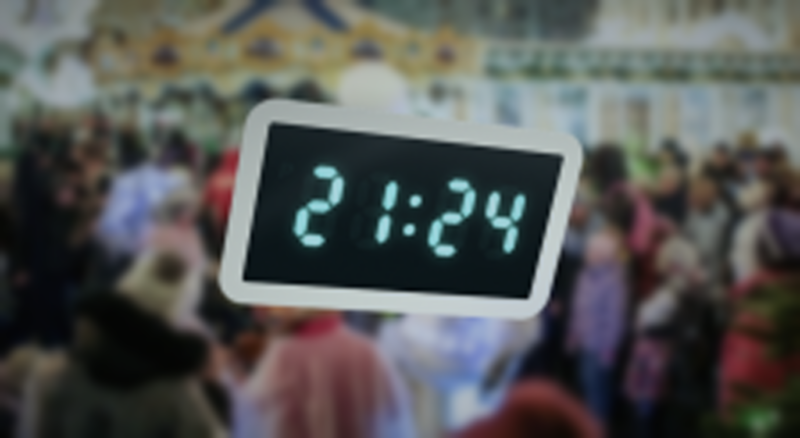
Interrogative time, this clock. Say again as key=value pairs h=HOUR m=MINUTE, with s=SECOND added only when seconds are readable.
h=21 m=24
